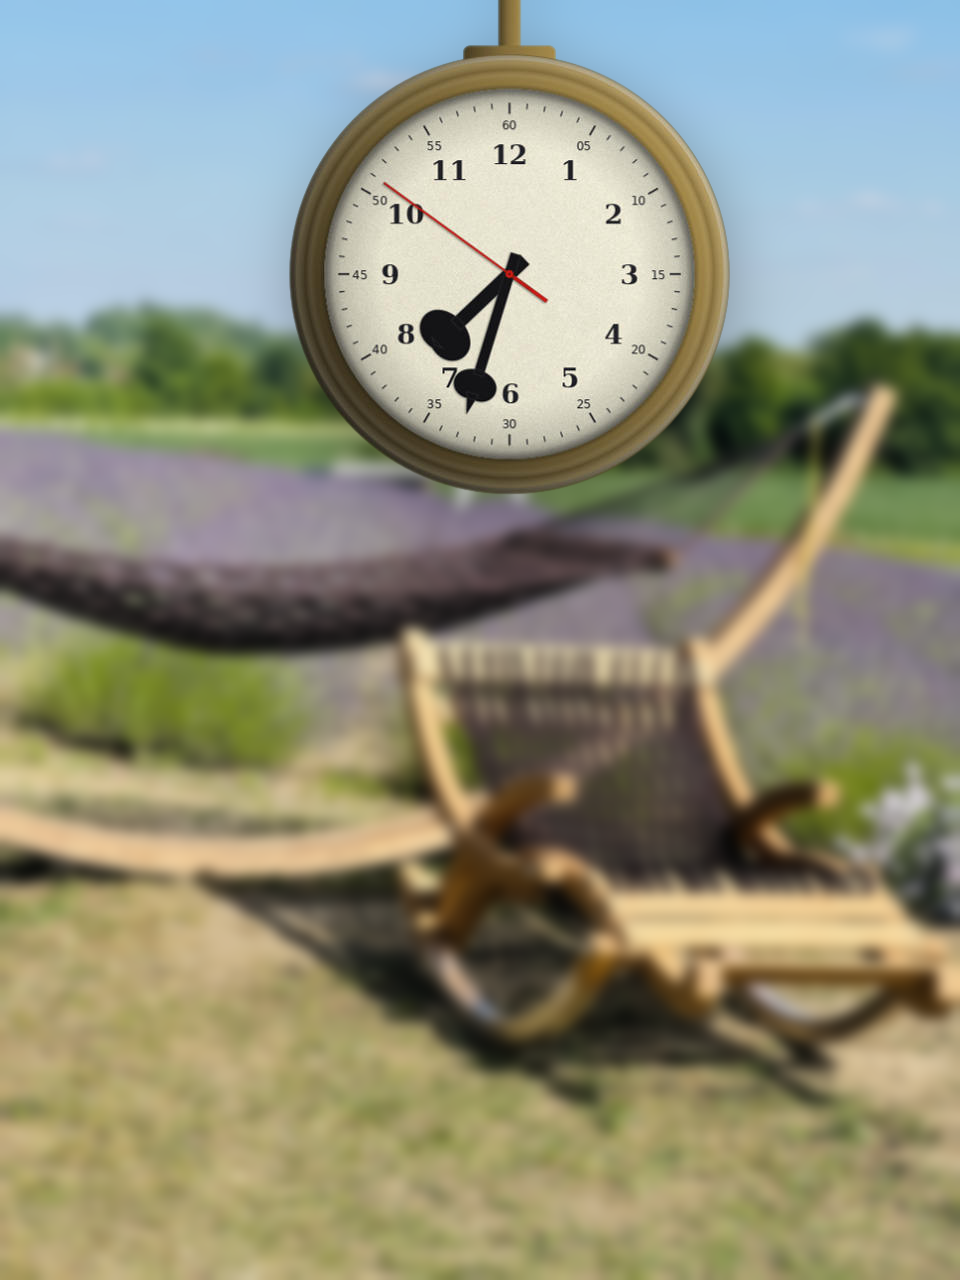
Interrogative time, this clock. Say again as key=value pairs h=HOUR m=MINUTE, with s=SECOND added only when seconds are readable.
h=7 m=32 s=51
